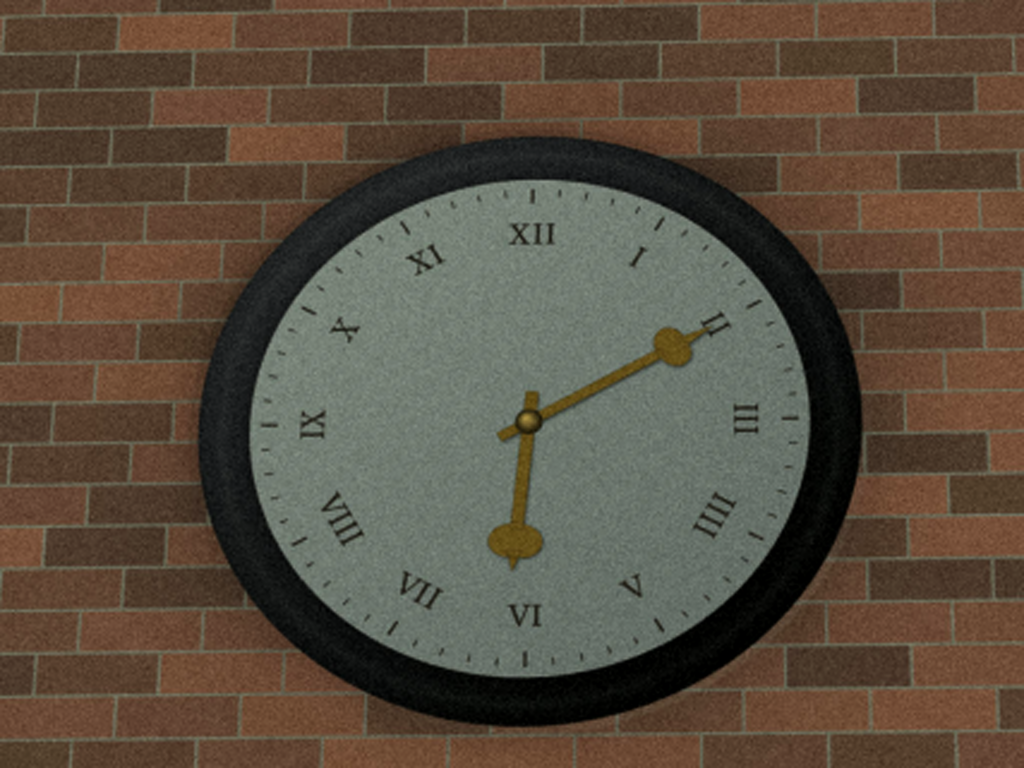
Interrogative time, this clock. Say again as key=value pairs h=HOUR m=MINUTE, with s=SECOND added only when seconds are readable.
h=6 m=10
